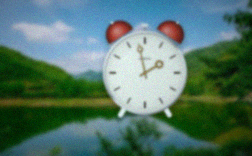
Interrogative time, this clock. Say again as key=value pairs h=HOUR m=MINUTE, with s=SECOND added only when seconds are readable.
h=1 m=58
